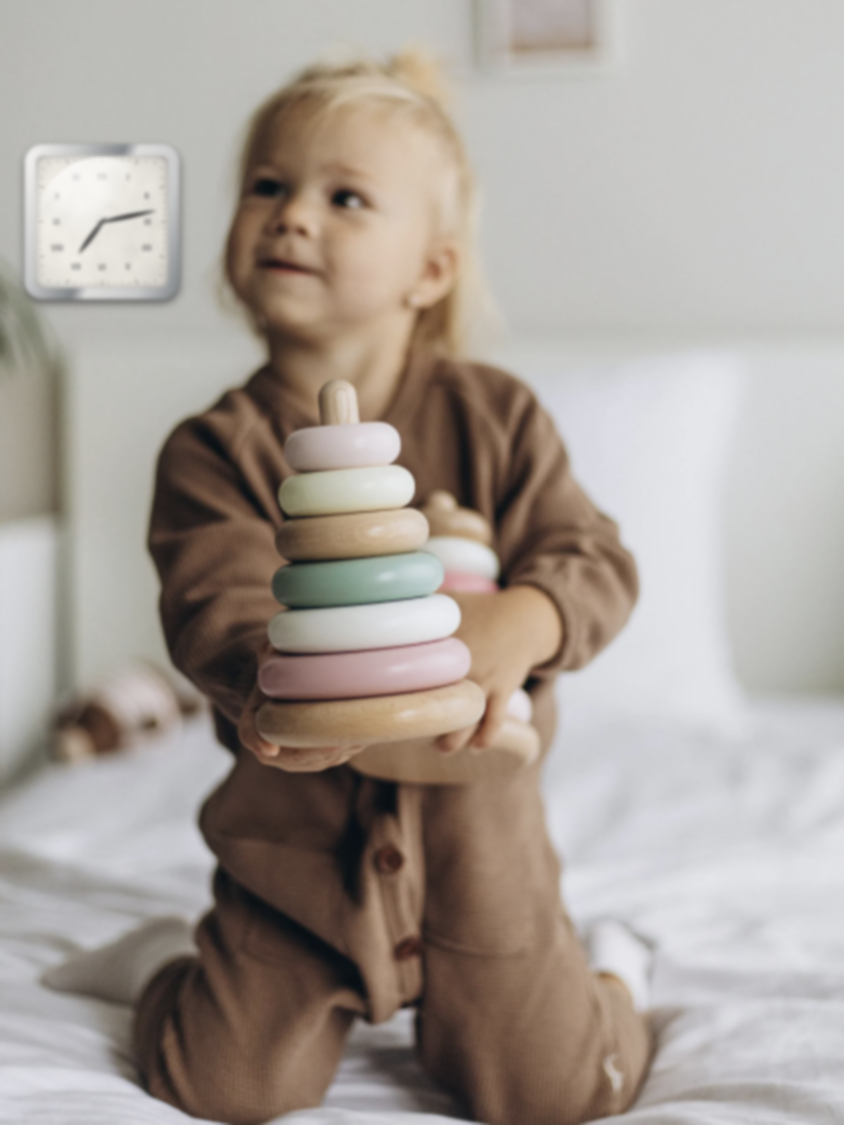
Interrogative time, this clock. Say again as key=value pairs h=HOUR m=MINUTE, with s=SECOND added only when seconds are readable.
h=7 m=13
